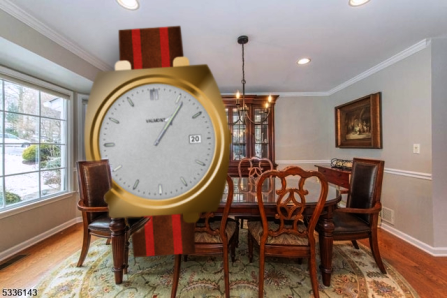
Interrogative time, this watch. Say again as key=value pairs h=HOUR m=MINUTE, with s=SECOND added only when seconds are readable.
h=1 m=6
